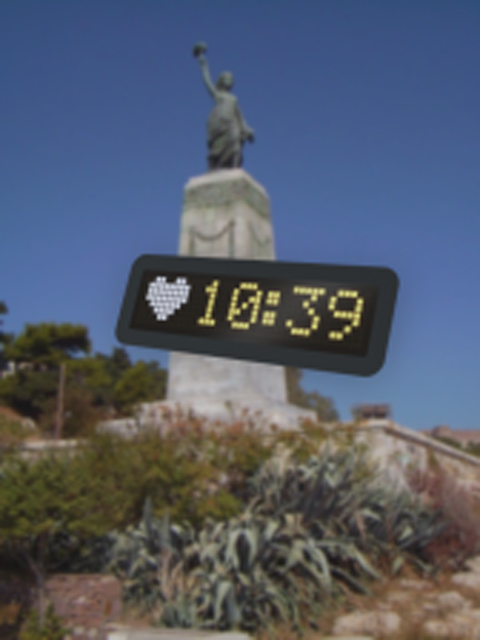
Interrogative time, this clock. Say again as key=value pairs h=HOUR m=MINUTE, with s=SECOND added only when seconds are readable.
h=10 m=39
